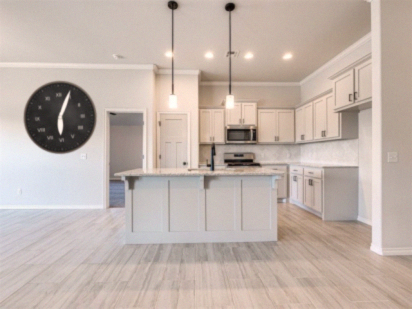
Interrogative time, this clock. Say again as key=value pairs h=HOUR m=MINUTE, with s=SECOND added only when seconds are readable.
h=6 m=4
